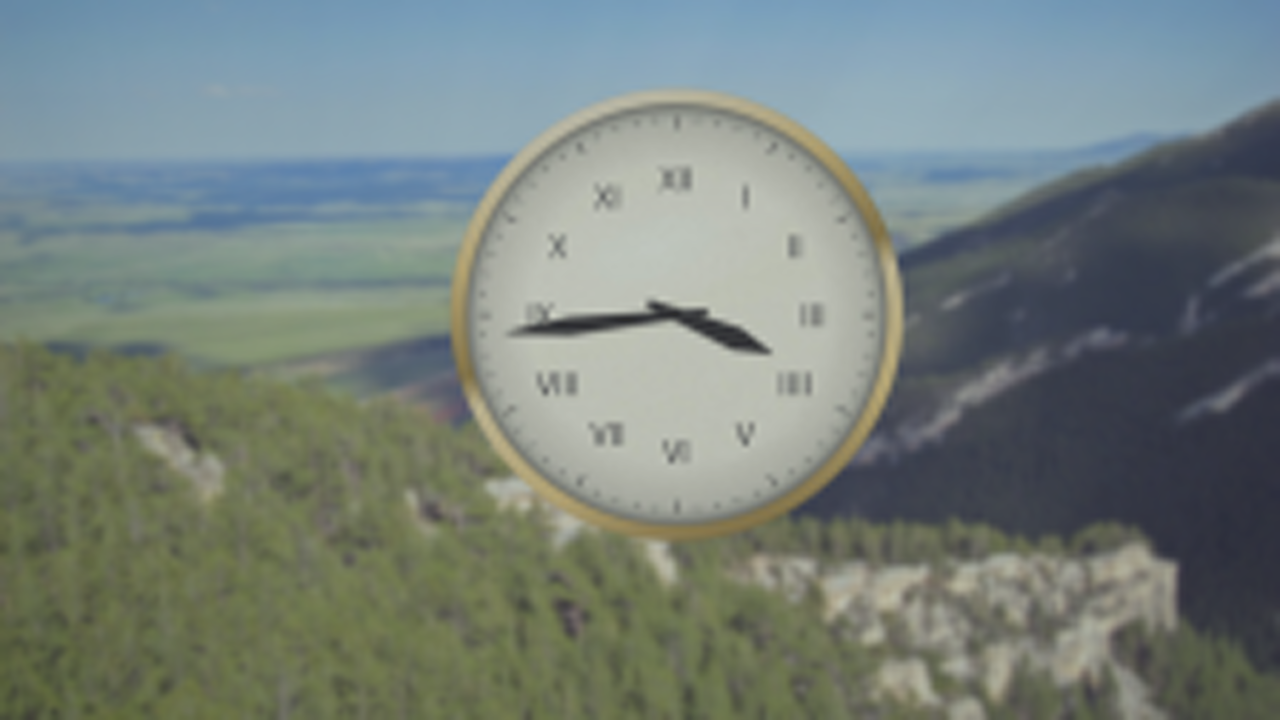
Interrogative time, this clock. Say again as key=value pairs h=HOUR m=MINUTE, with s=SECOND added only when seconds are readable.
h=3 m=44
